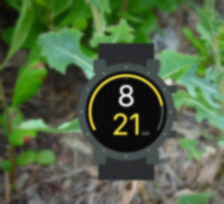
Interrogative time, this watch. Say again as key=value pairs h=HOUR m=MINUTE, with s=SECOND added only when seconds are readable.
h=8 m=21
